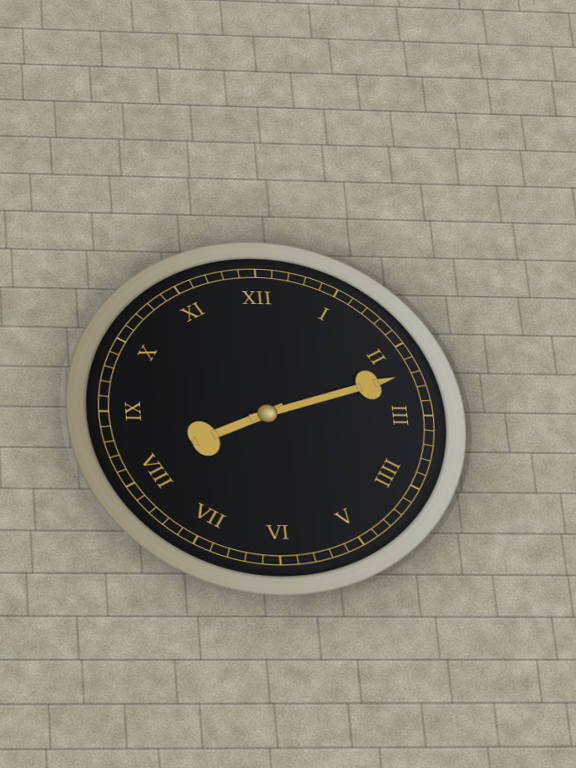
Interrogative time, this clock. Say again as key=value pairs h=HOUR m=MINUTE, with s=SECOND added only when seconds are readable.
h=8 m=12
